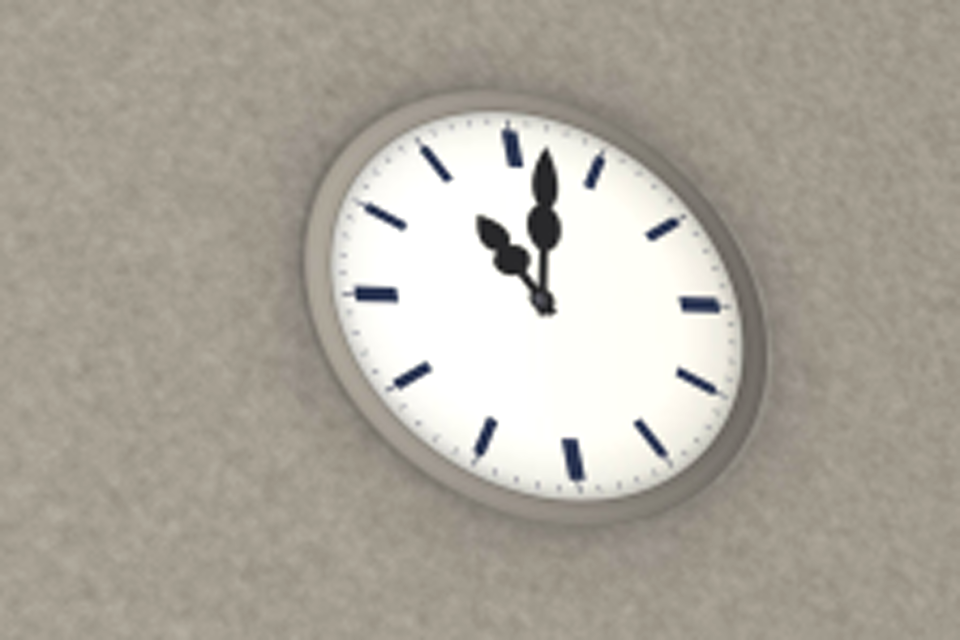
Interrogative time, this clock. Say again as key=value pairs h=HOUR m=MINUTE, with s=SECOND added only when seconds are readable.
h=11 m=2
